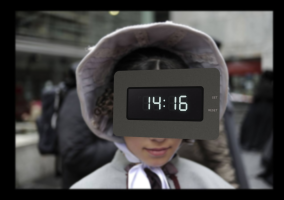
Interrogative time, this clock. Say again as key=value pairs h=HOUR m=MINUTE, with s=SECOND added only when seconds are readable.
h=14 m=16
